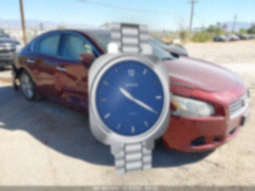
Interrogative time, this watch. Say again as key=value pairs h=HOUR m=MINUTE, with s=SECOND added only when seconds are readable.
h=10 m=20
